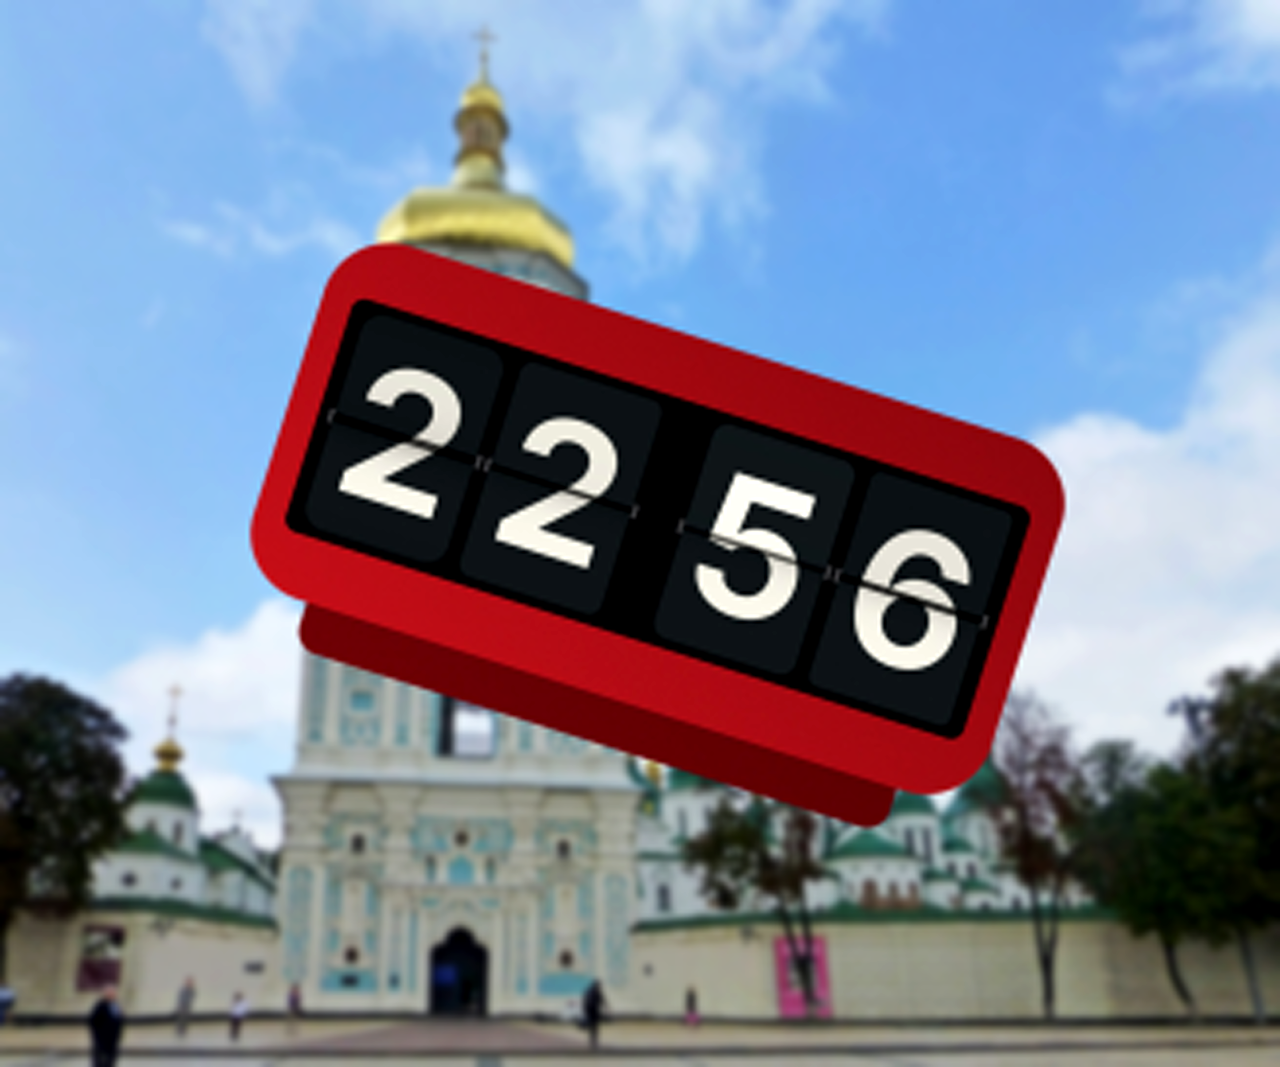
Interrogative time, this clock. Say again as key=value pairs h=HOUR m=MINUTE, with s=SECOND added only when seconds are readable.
h=22 m=56
